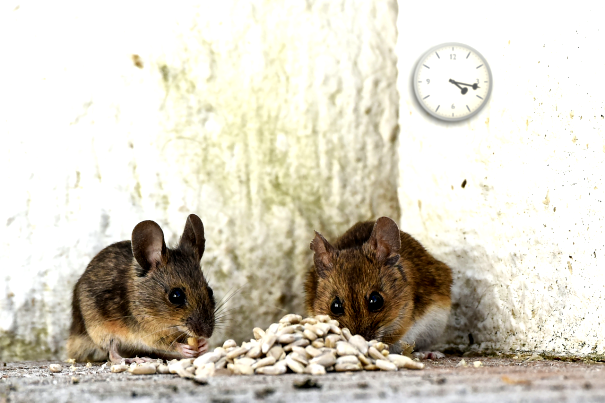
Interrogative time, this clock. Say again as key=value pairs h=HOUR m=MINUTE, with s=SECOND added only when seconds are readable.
h=4 m=17
